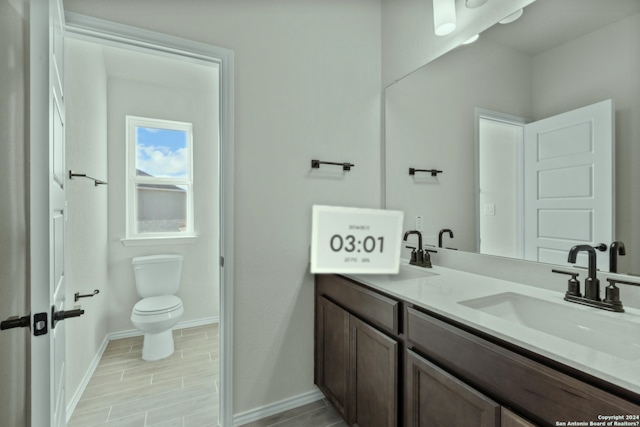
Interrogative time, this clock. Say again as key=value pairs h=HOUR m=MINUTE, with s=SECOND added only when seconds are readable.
h=3 m=1
